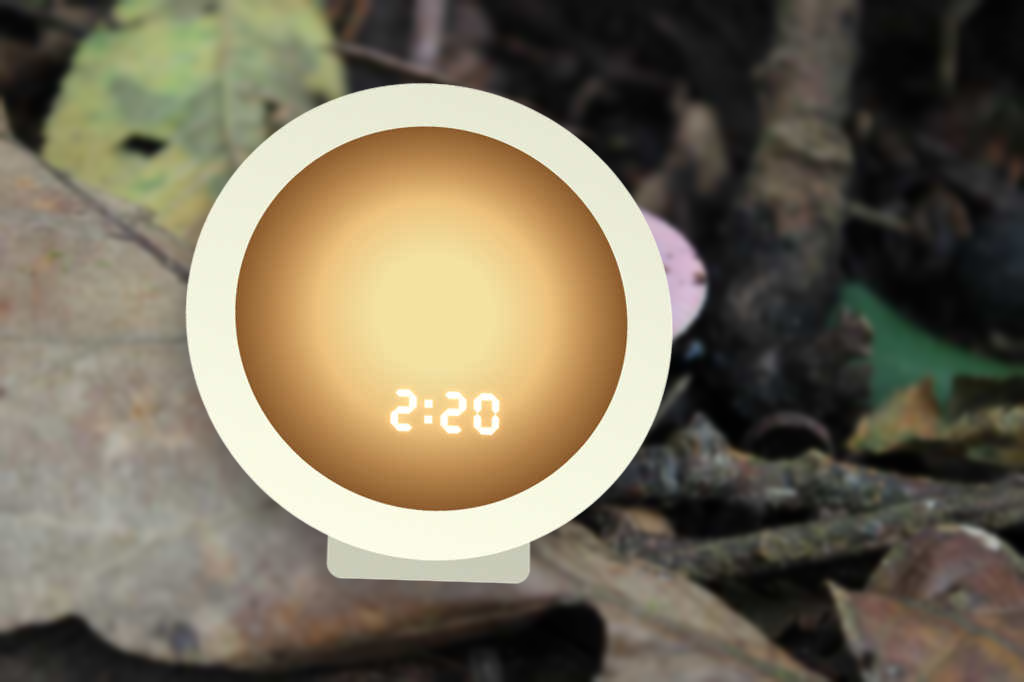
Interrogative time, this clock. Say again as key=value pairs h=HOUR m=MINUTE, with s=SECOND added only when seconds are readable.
h=2 m=20
